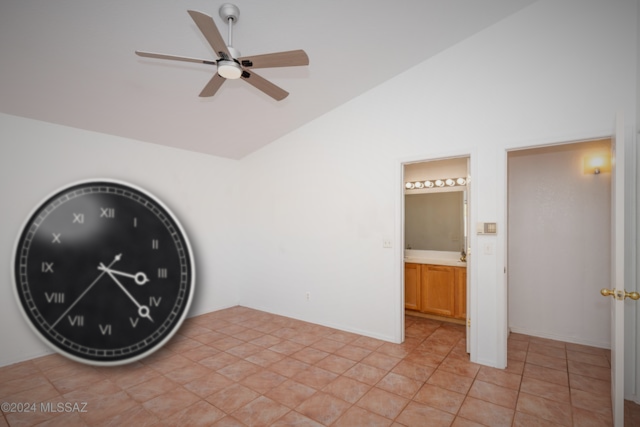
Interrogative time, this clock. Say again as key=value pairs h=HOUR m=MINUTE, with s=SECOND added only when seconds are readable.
h=3 m=22 s=37
